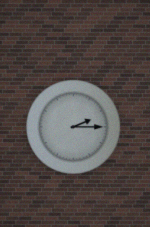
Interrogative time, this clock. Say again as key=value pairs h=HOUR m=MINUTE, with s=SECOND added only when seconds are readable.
h=2 m=15
